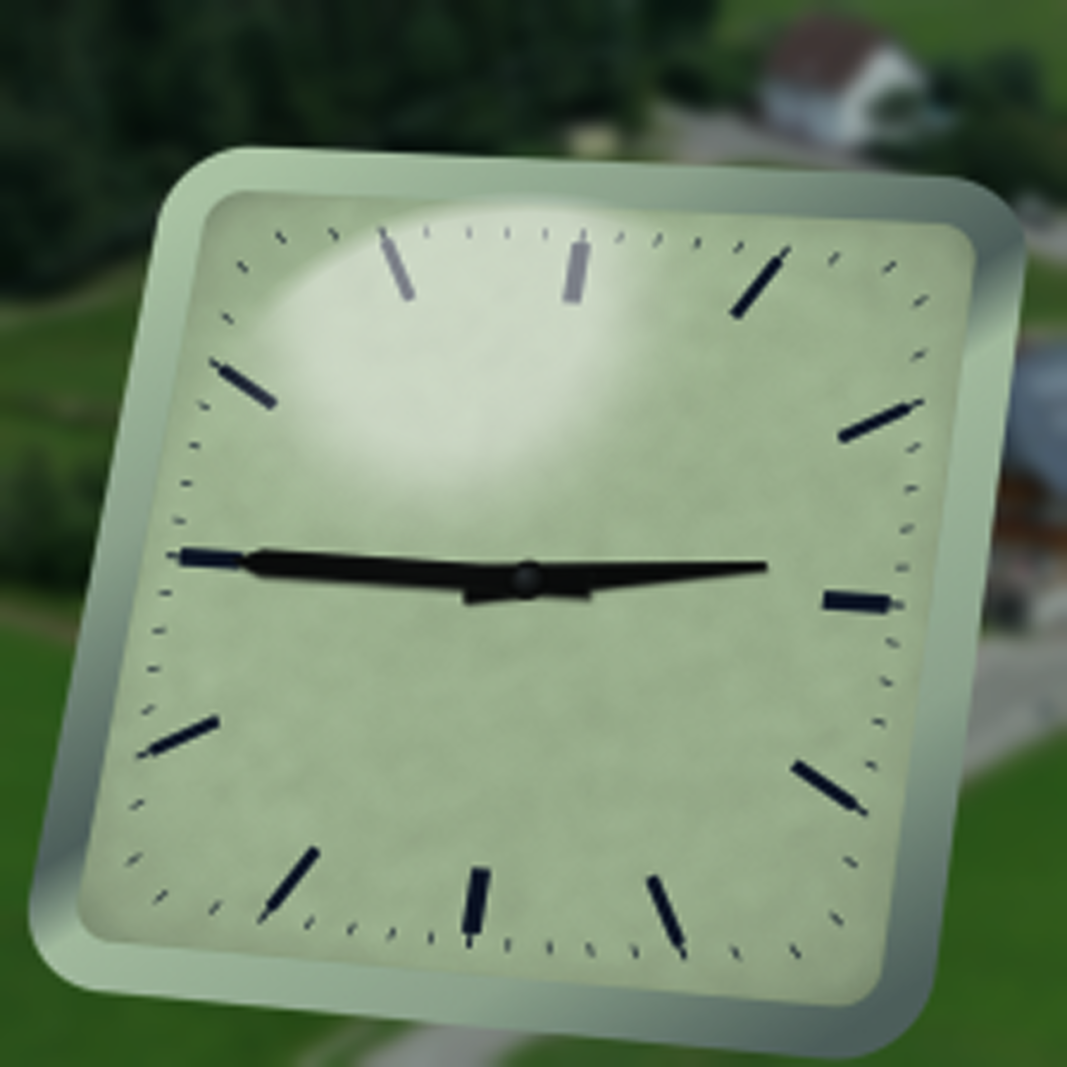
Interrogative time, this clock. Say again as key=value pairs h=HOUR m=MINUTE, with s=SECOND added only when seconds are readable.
h=2 m=45
